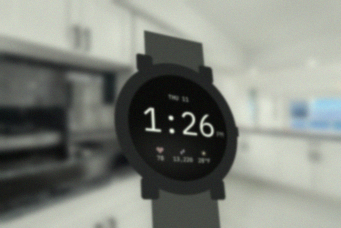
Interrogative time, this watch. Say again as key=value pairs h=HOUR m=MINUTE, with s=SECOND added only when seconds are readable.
h=1 m=26
